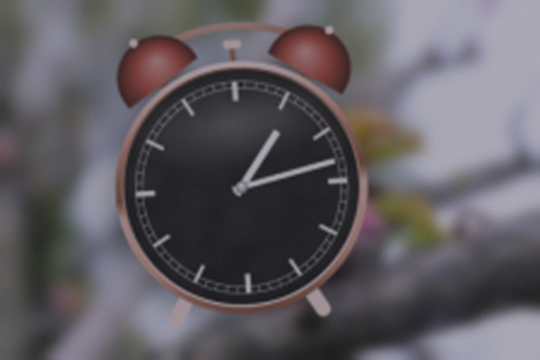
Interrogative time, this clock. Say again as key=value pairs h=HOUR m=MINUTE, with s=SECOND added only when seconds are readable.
h=1 m=13
